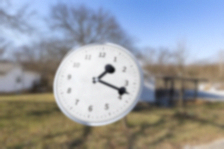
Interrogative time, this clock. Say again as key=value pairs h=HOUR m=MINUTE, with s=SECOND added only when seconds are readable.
h=1 m=18
